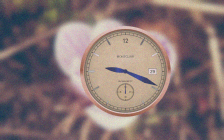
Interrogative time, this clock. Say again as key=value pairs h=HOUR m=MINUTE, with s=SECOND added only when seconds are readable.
h=9 m=19
